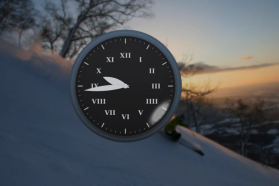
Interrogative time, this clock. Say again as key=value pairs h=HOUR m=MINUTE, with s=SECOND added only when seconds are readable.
h=9 m=44
